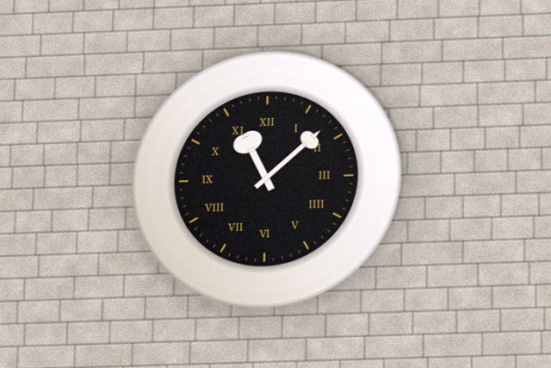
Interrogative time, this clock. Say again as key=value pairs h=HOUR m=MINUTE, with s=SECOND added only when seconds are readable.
h=11 m=8
